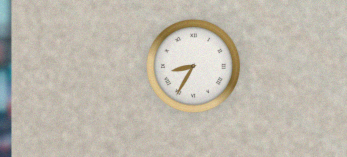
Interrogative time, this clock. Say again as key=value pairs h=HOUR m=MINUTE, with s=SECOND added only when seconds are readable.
h=8 m=35
